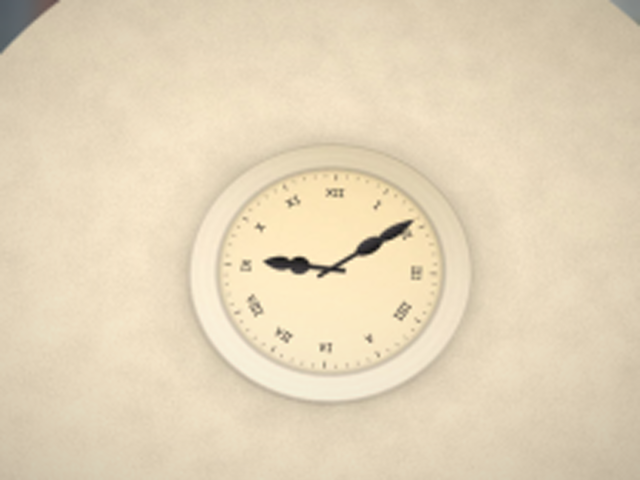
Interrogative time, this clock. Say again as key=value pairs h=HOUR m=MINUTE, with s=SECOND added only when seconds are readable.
h=9 m=9
